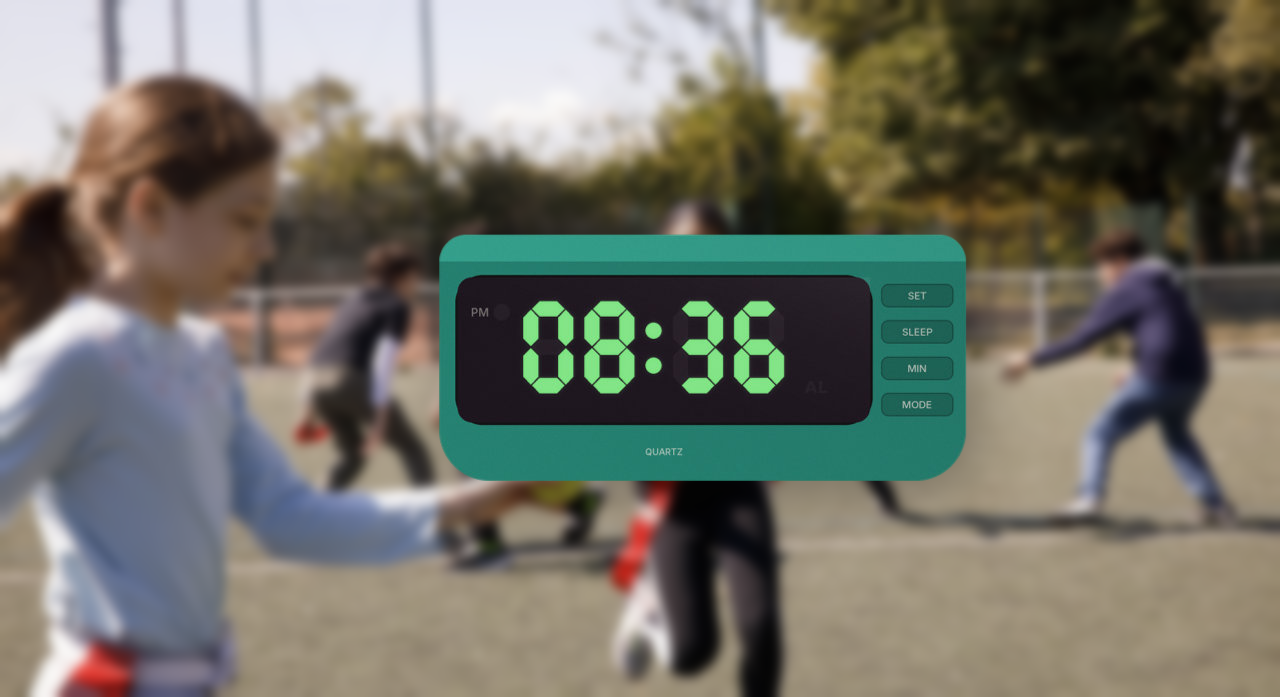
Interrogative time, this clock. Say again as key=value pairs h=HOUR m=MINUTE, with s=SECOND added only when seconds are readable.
h=8 m=36
